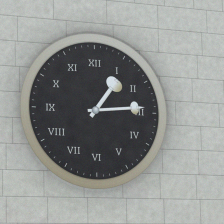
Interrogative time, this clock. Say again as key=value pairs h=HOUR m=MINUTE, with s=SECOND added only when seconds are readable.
h=1 m=14
